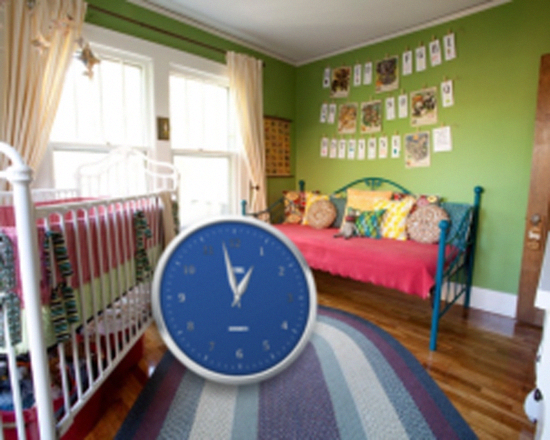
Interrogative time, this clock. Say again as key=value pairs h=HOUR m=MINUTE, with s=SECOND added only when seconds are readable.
h=12 m=58
